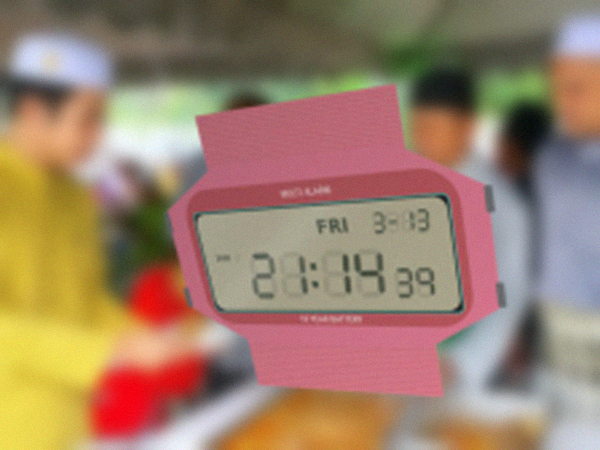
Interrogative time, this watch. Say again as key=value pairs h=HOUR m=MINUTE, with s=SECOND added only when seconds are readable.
h=21 m=14 s=39
